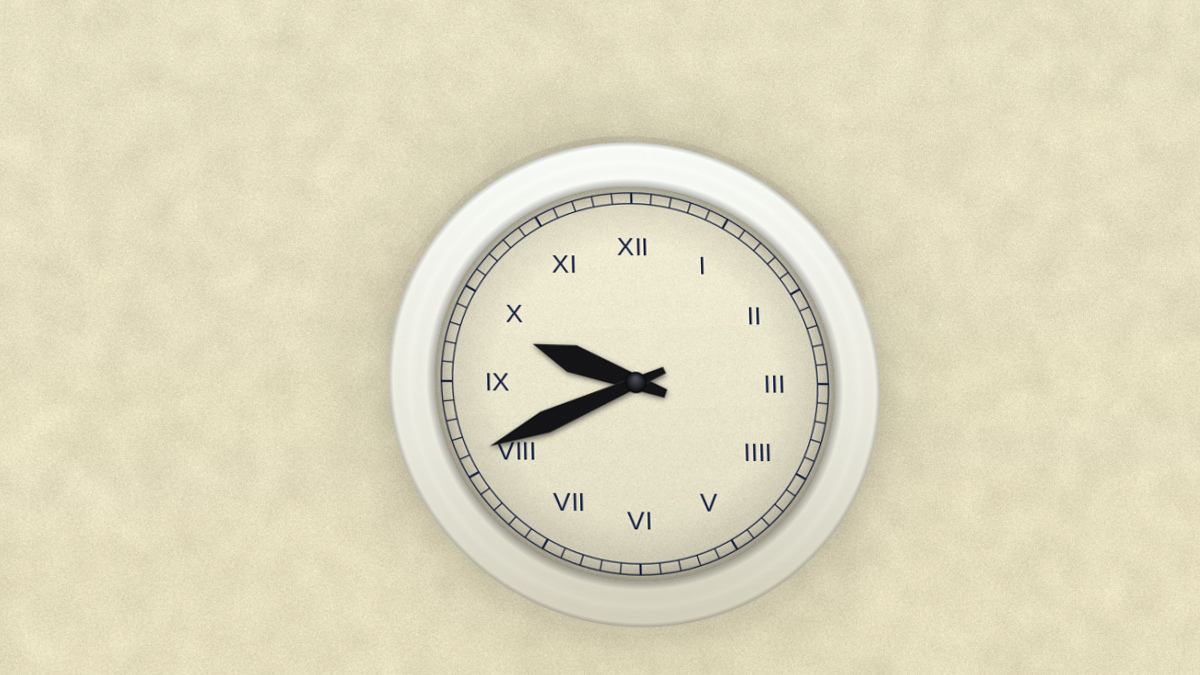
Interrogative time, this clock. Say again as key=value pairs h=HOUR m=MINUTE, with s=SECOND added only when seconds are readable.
h=9 m=41
